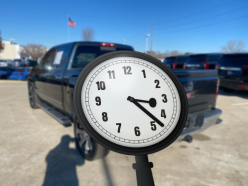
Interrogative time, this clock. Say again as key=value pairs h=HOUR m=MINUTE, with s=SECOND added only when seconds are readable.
h=3 m=23
